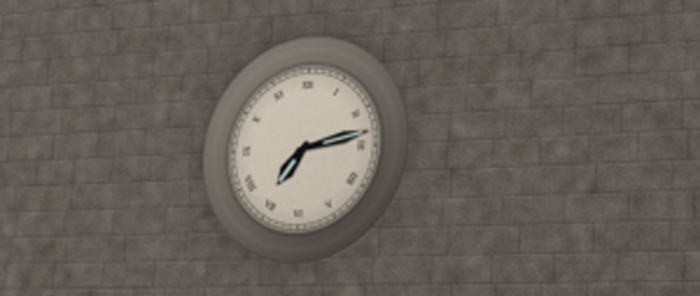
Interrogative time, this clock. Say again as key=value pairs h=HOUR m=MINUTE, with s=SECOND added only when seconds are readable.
h=7 m=13
